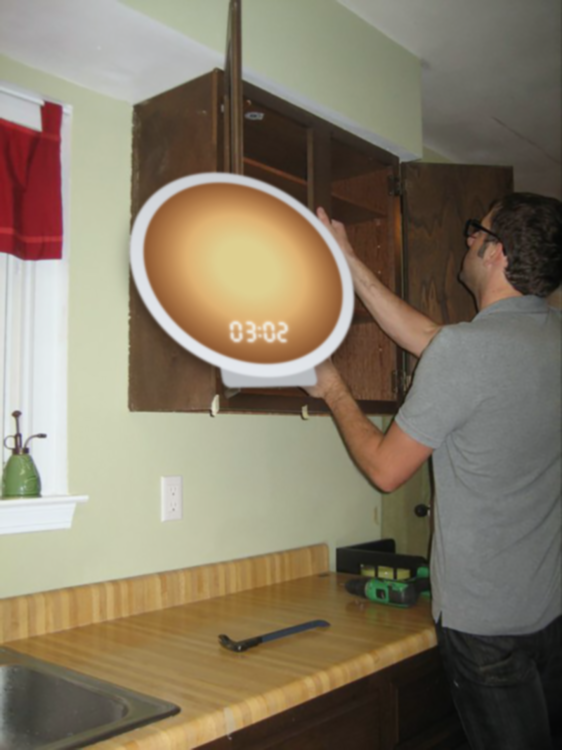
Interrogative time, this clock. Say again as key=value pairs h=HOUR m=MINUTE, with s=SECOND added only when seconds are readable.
h=3 m=2
